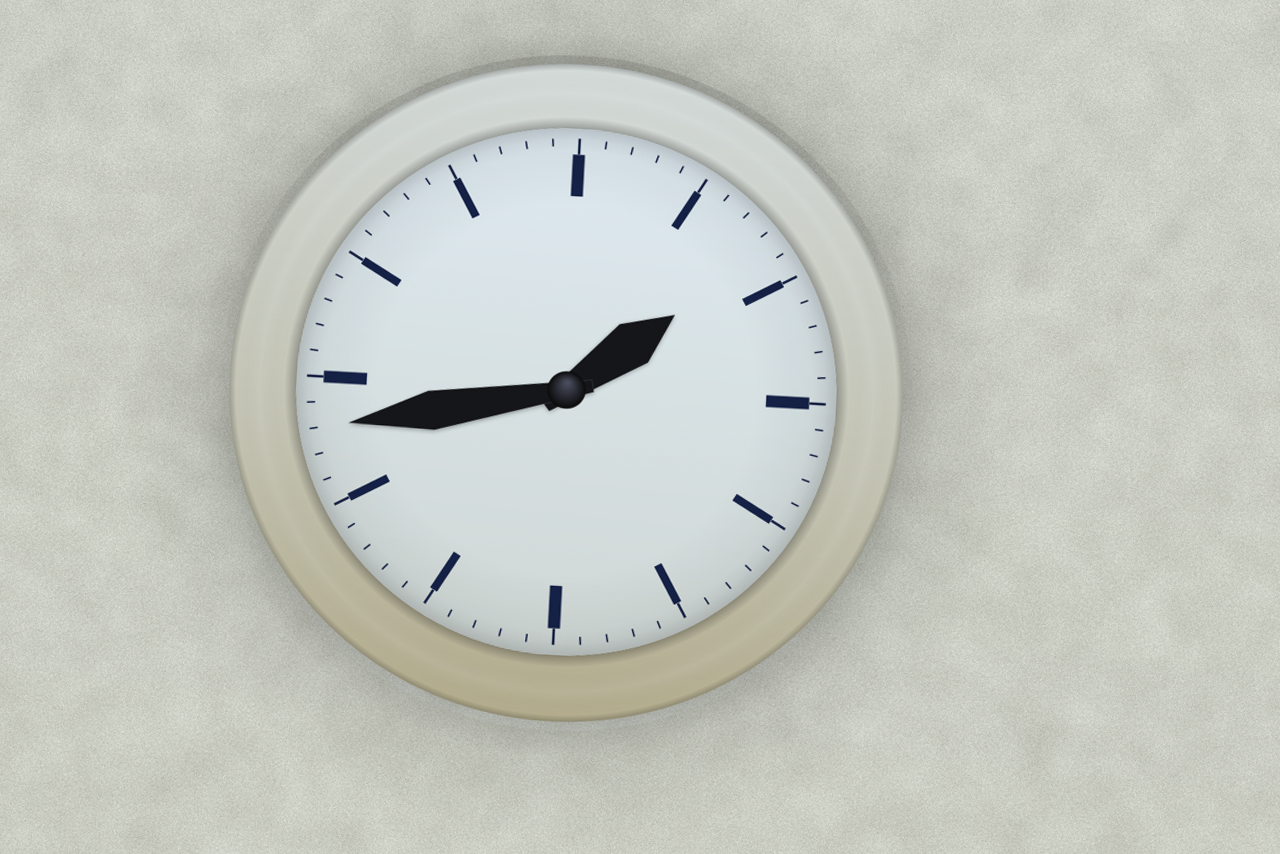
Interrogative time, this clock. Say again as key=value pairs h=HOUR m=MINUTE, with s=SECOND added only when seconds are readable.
h=1 m=43
